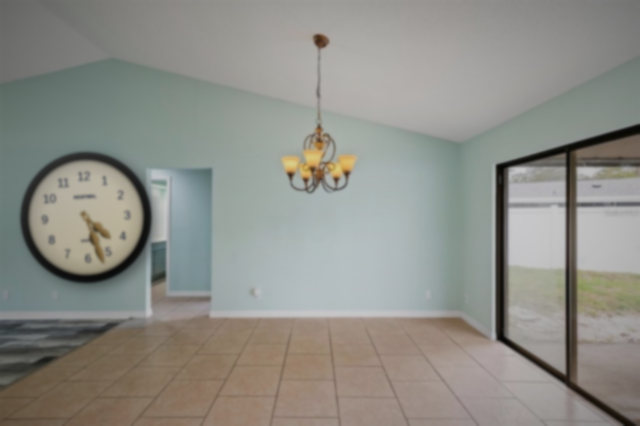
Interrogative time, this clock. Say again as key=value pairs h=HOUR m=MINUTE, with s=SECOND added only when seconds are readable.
h=4 m=27
